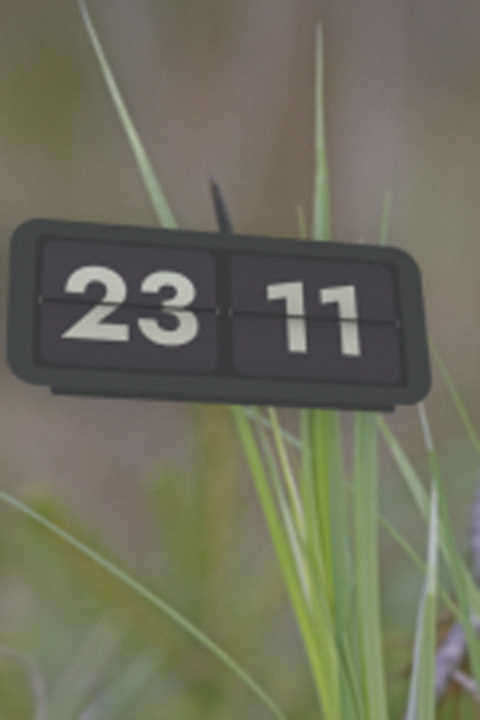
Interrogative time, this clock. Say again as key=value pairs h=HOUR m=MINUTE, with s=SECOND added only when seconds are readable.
h=23 m=11
